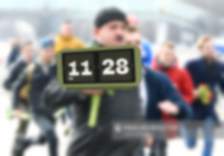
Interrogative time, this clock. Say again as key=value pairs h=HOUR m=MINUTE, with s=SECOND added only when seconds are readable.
h=11 m=28
